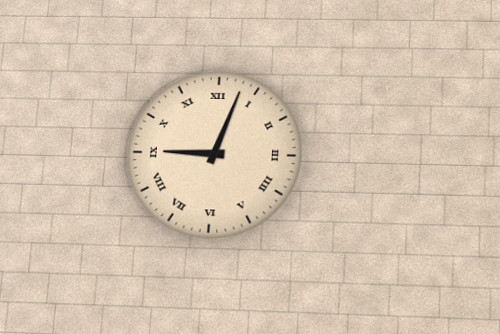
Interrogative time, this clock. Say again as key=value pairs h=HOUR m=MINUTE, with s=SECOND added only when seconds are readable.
h=9 m=3
